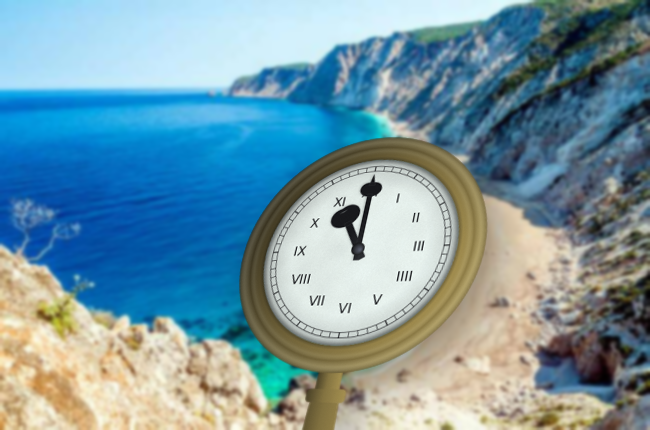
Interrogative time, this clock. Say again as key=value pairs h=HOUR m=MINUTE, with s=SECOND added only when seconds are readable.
h=11 m=0
